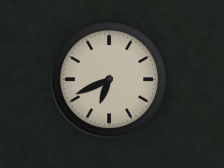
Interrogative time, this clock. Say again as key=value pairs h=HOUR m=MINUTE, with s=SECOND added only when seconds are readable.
h=6 m=41
